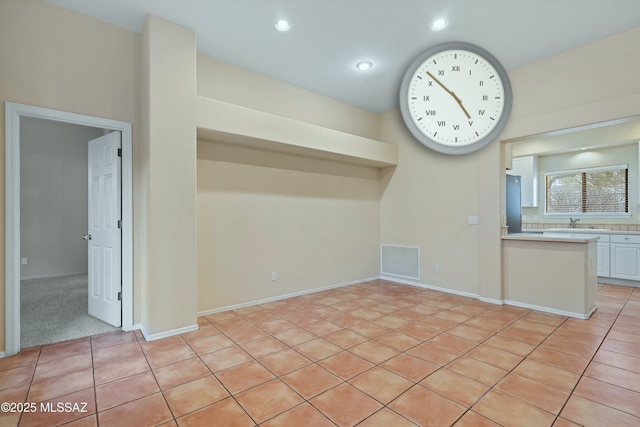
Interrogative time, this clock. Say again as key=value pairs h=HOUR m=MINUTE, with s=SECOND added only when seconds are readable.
h=4 m=52
